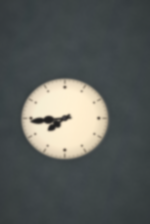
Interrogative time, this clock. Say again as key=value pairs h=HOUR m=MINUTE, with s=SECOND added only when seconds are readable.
h=7 m=44
